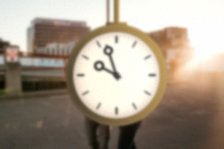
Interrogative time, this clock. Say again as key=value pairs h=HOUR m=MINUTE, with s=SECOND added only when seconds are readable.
h=9 m=57
